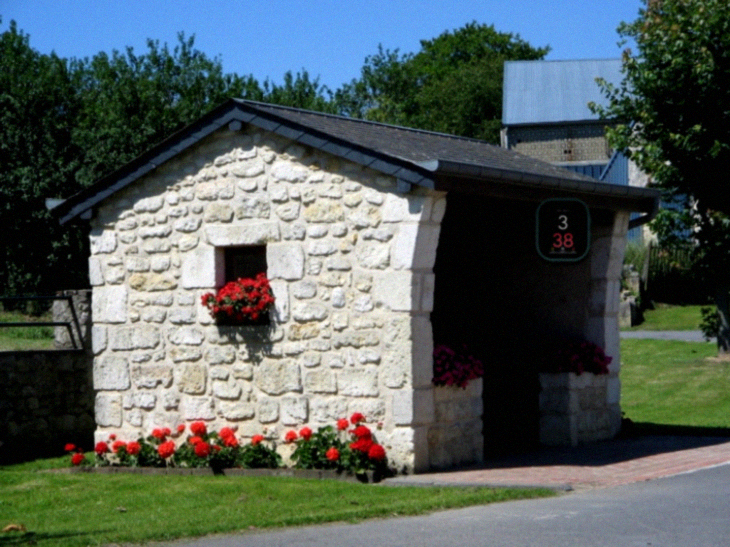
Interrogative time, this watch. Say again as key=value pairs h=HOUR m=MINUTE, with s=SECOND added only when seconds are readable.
h=3 m=38
